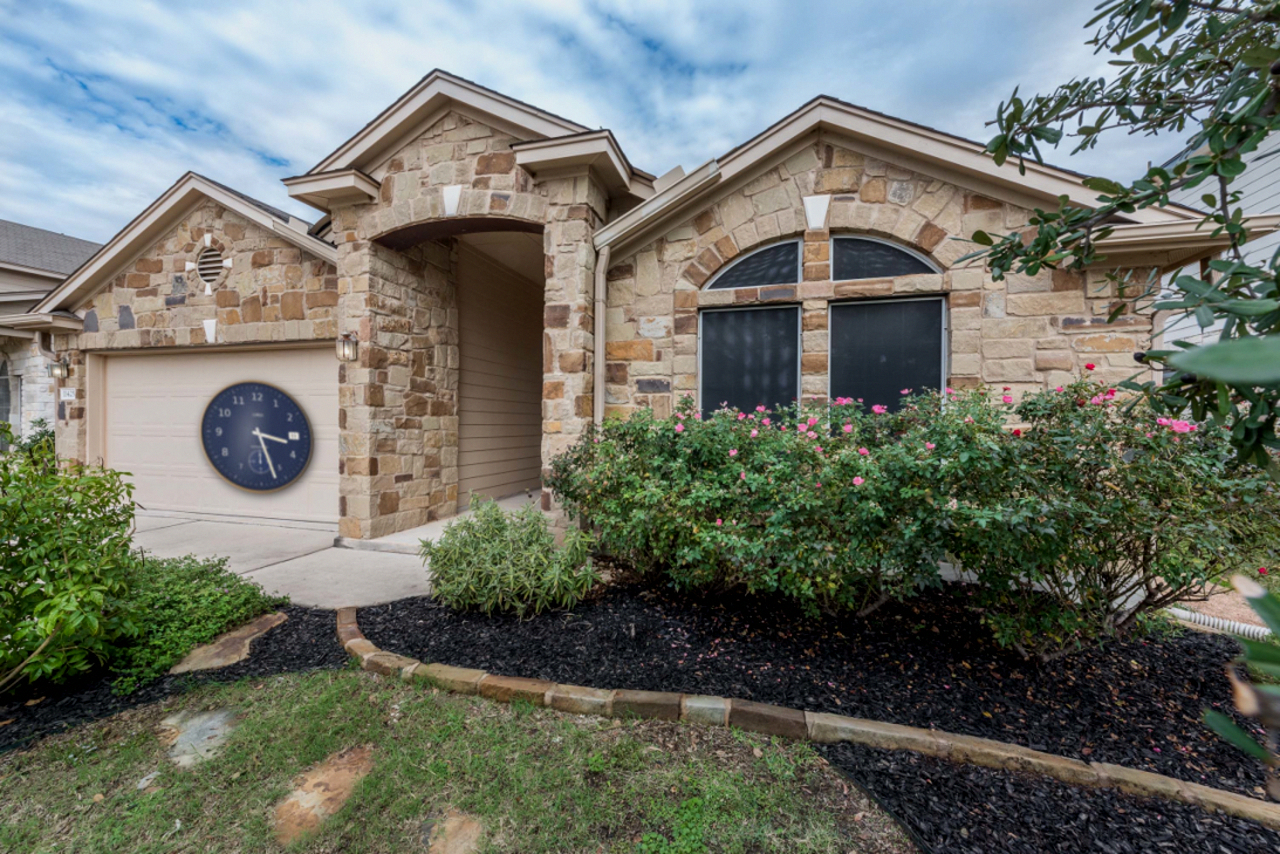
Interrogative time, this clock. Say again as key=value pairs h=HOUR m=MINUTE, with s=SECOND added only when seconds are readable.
h=3 m=27
